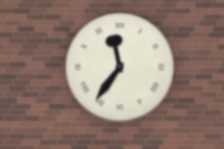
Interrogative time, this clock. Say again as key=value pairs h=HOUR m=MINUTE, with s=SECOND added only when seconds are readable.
h=11 m=36
